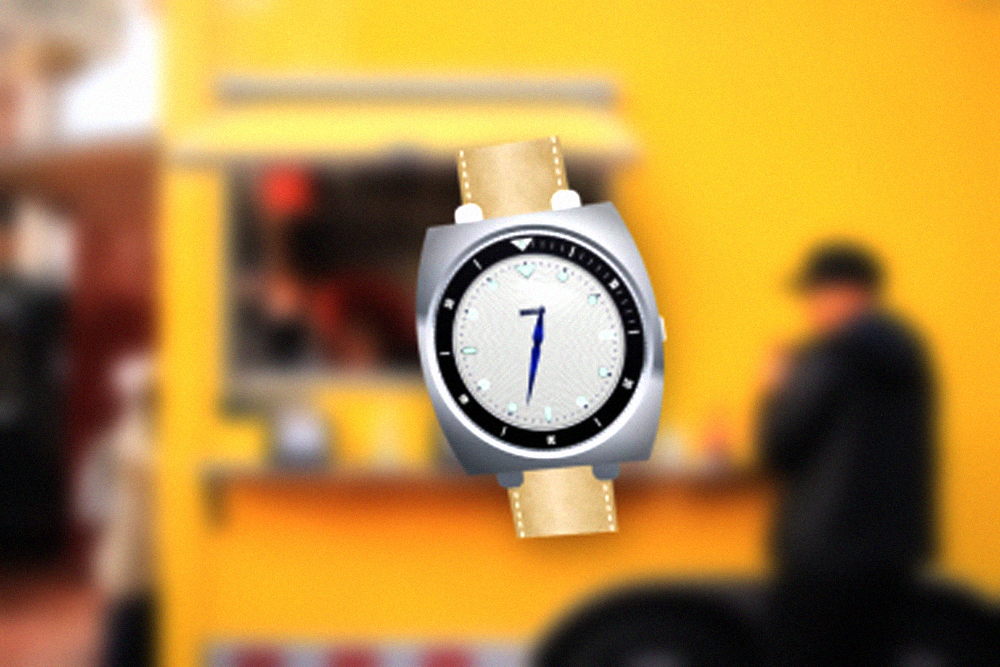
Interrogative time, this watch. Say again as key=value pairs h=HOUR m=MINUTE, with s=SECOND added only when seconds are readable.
h=12 m=33
